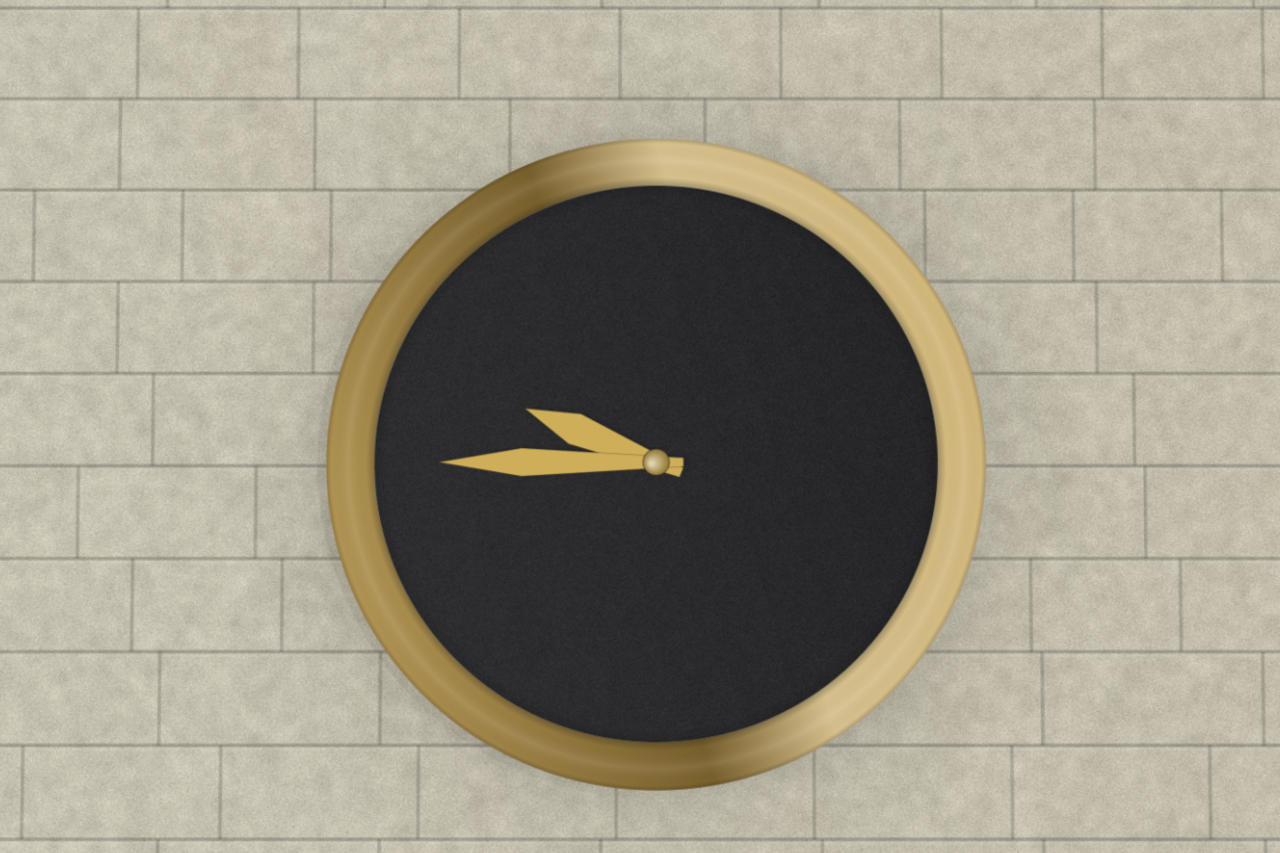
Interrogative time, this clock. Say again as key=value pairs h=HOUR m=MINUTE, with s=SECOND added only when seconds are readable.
h=9 m=45
